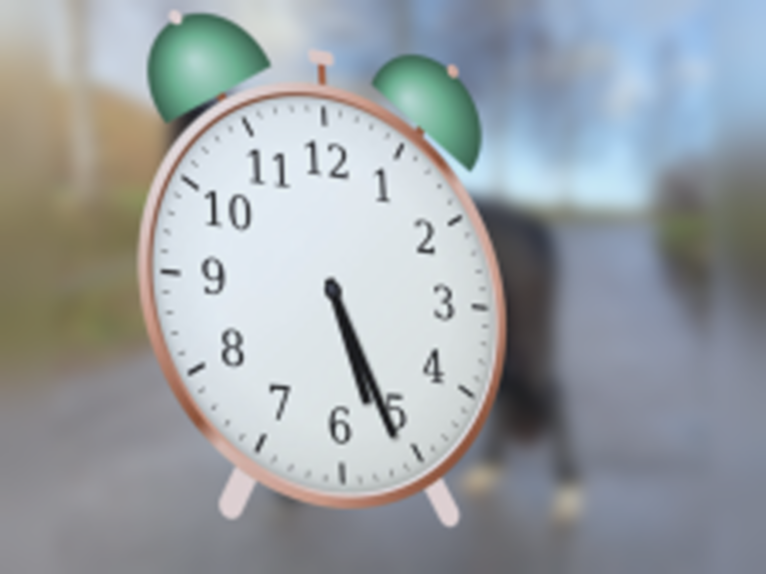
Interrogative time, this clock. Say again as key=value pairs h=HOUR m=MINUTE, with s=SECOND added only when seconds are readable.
h=5 m=26
